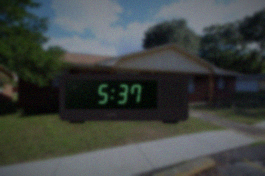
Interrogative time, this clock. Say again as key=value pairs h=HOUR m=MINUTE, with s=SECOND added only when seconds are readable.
h=5 m=37
